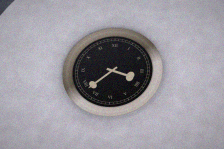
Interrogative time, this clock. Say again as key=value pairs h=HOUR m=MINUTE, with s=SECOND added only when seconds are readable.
h=3 m=38
